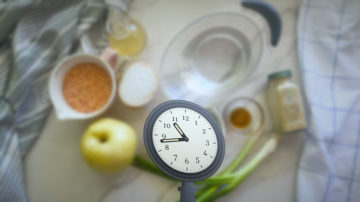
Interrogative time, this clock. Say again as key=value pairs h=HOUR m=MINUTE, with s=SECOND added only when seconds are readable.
h=10 m=43
